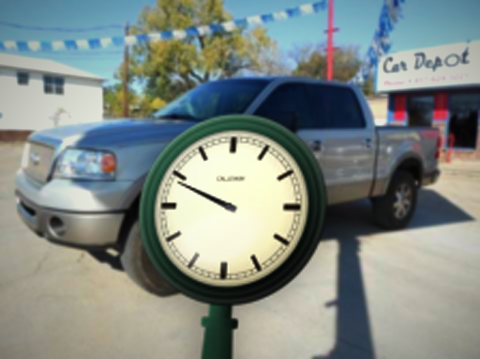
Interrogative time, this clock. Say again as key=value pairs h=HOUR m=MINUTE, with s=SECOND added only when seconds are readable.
h=9 m=49
